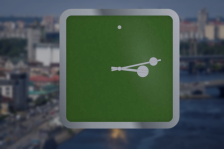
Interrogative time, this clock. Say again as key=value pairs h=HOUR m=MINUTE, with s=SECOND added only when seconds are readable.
h=3 m=13
